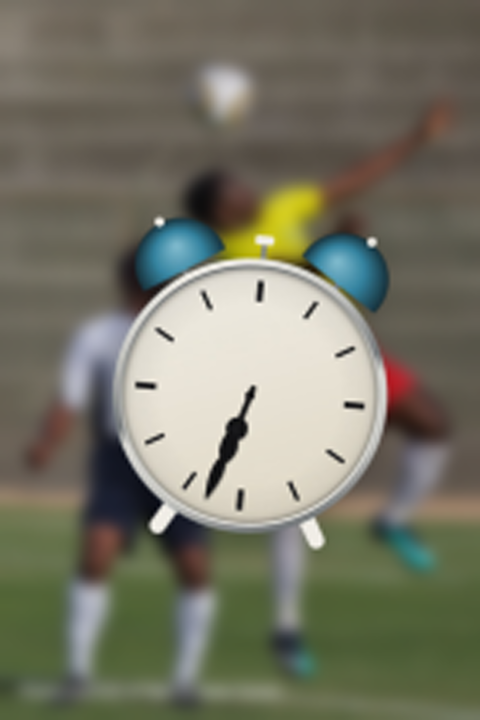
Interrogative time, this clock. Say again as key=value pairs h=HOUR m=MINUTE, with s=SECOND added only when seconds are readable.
h=6 m=33
